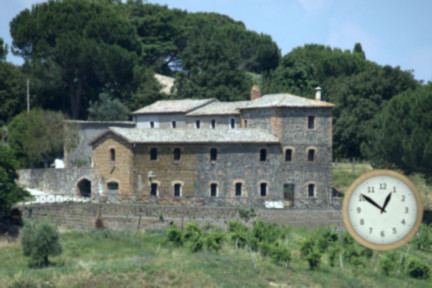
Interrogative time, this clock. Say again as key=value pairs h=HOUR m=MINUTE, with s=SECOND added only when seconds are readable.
h=12 m=51
